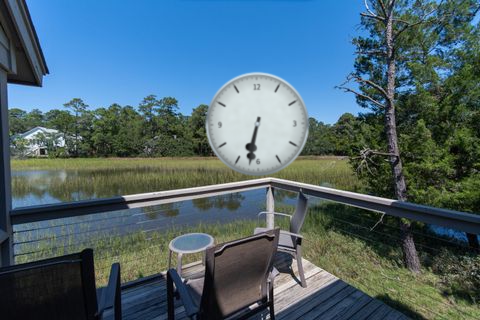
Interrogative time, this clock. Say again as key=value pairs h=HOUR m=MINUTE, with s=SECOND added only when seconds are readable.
h=6 m=32
